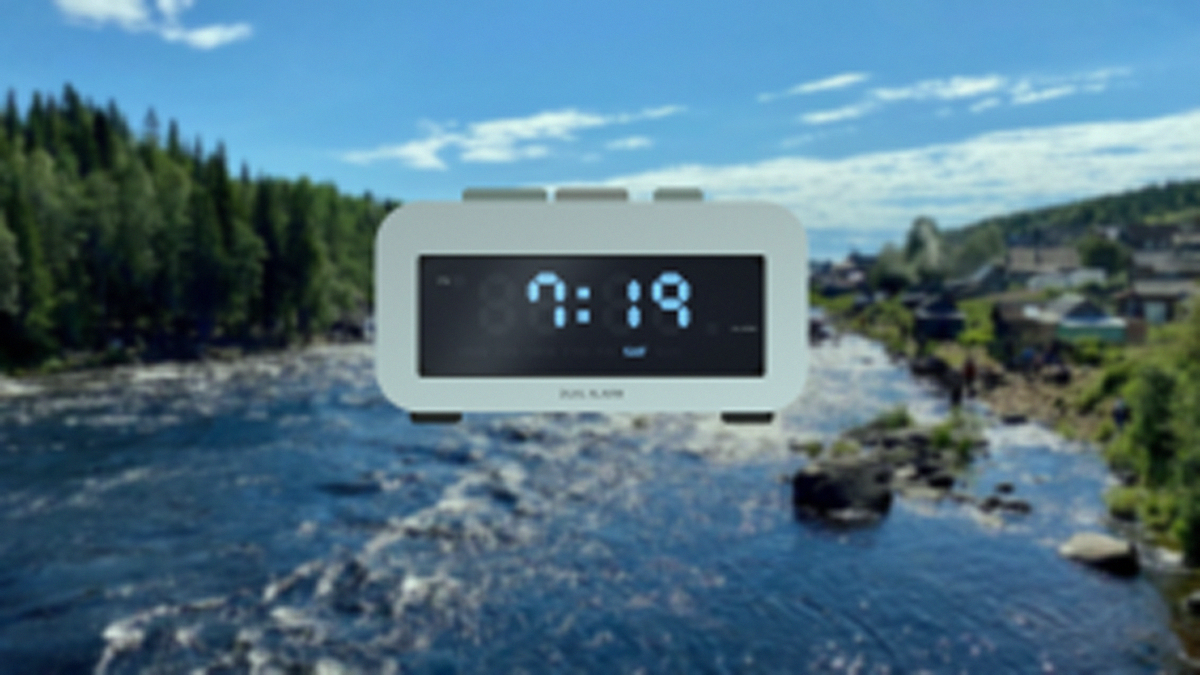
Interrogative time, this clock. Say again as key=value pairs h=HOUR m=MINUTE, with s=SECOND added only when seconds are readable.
h=7 m=19
